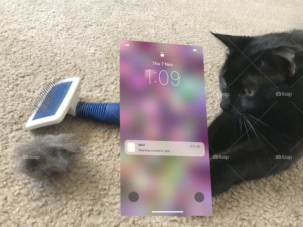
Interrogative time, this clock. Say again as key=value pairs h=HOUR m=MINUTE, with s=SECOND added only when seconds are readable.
h=1 m=9
